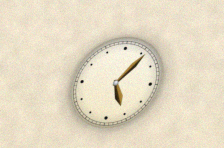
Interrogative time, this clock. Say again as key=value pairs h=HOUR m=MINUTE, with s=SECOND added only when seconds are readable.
h=5 m=6
